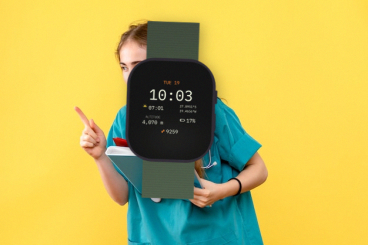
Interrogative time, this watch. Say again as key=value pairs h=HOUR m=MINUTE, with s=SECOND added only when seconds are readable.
h=10 m=3
